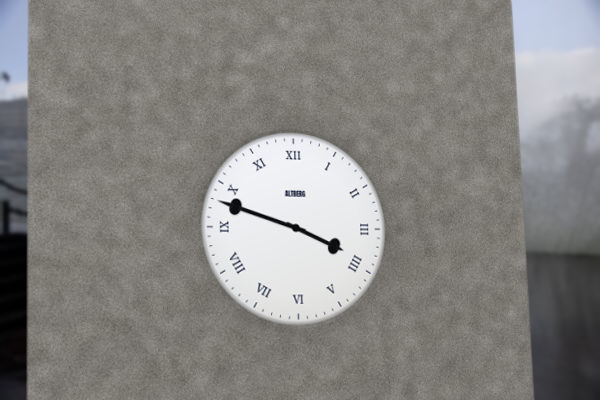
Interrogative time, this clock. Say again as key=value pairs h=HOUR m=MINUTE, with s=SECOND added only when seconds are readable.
h=3 m=48
